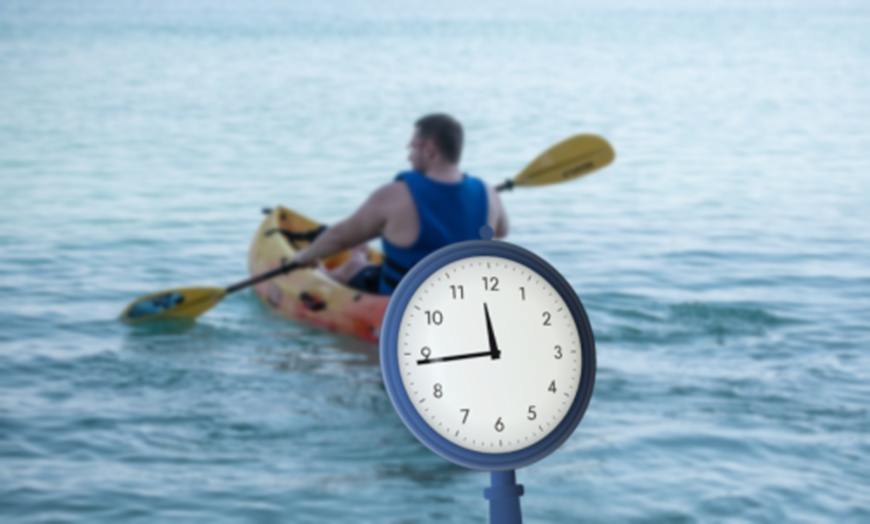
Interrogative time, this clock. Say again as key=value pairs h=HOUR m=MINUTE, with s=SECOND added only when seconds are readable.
h=11 m=44
